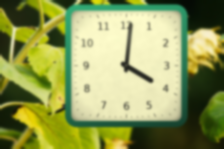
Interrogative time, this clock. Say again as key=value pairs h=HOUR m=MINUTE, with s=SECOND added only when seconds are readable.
h=4 m=1
